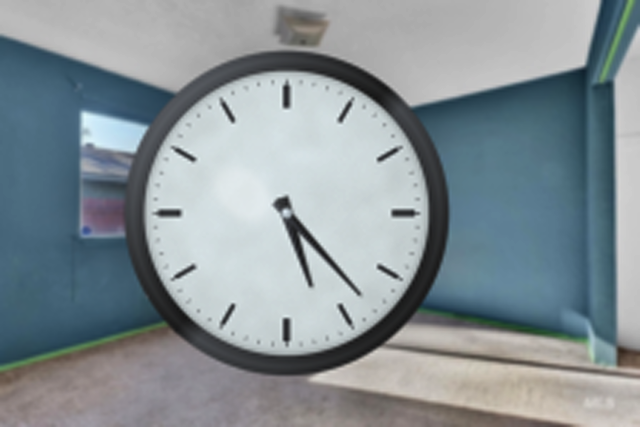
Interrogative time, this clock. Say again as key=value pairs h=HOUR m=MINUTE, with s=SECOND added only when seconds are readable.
h=5 m=23
